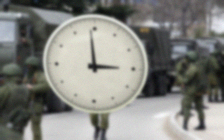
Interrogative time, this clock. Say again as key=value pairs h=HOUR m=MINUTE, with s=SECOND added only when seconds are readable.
h=2 m=59
